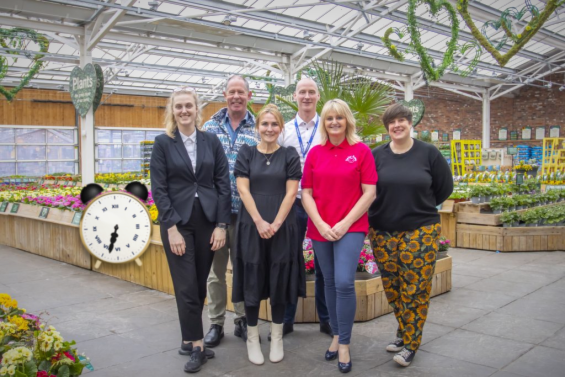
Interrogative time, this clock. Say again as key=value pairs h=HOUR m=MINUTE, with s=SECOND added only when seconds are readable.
h=6 m=33
